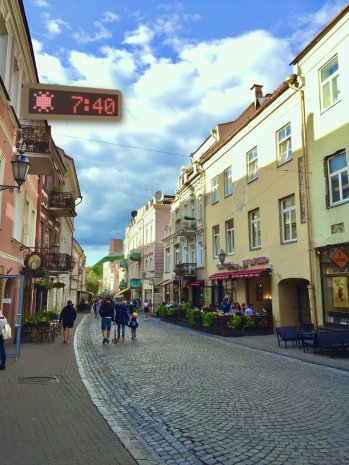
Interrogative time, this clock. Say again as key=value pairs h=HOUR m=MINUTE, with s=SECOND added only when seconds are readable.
h=7 m=40
